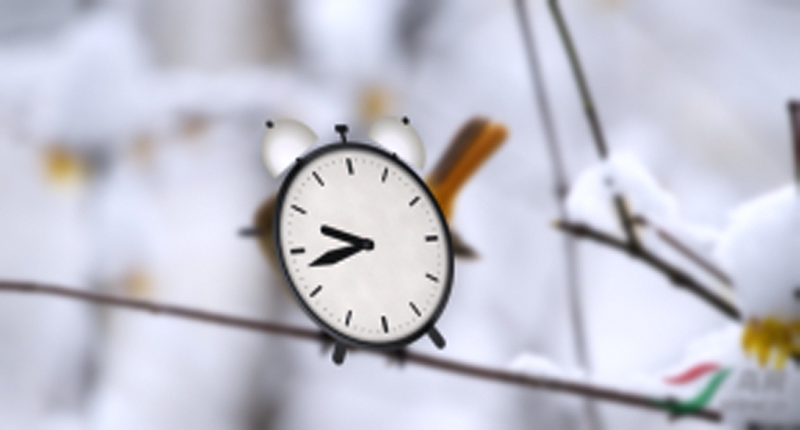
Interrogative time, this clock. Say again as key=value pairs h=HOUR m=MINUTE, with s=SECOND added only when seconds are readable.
h=9 m=43
